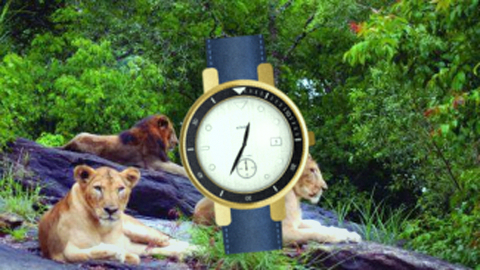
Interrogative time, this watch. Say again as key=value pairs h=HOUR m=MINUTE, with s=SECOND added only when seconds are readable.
h=12 m=35
